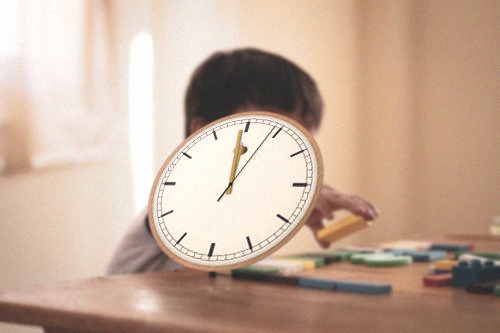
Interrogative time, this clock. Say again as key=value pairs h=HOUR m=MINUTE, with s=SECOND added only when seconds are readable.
h=11 m=59 s=4
